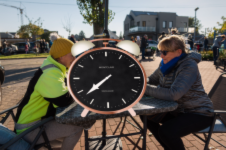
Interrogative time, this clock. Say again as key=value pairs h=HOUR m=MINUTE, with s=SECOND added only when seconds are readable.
h=7 m=38
